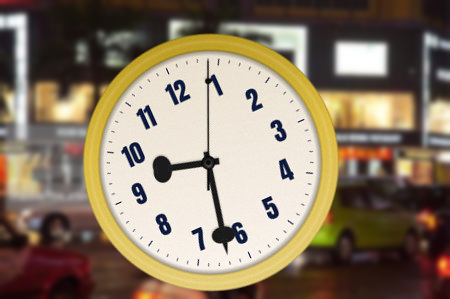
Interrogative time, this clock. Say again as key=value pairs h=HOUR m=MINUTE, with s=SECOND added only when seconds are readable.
h=9 m=32 s=4
